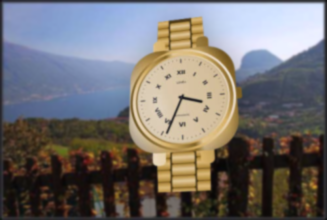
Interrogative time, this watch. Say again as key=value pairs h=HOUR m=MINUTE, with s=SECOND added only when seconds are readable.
h=3 m=34
